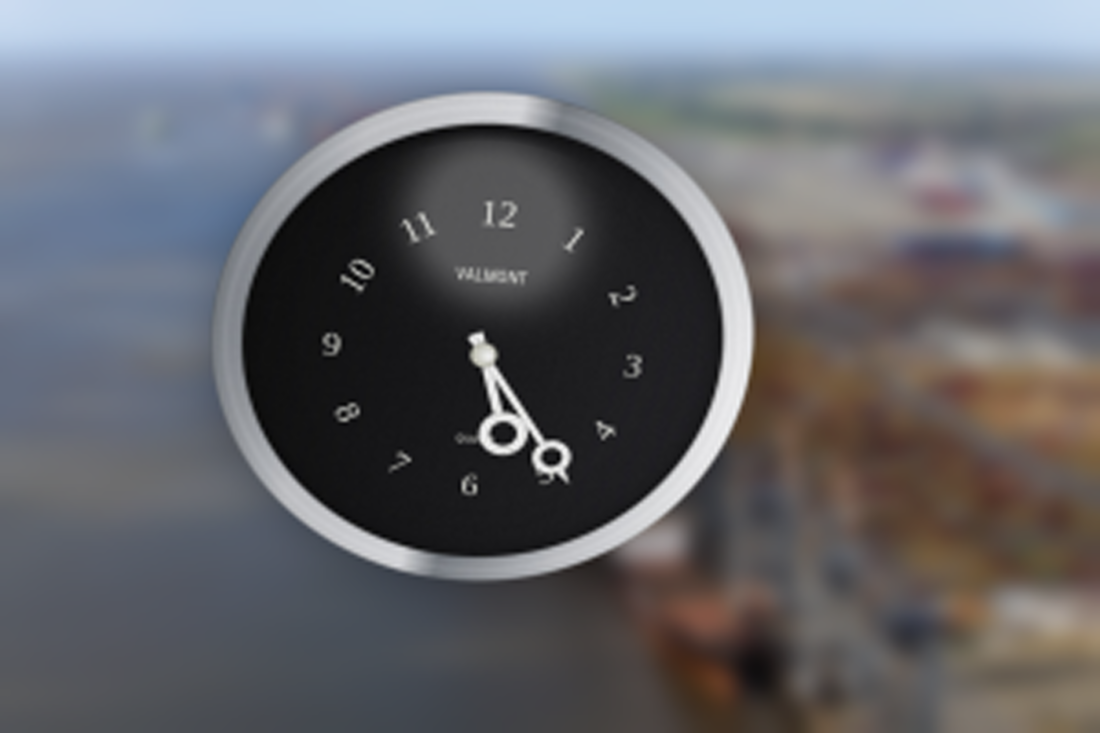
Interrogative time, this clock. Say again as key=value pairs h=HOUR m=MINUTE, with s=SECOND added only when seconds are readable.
h=5 m=24
